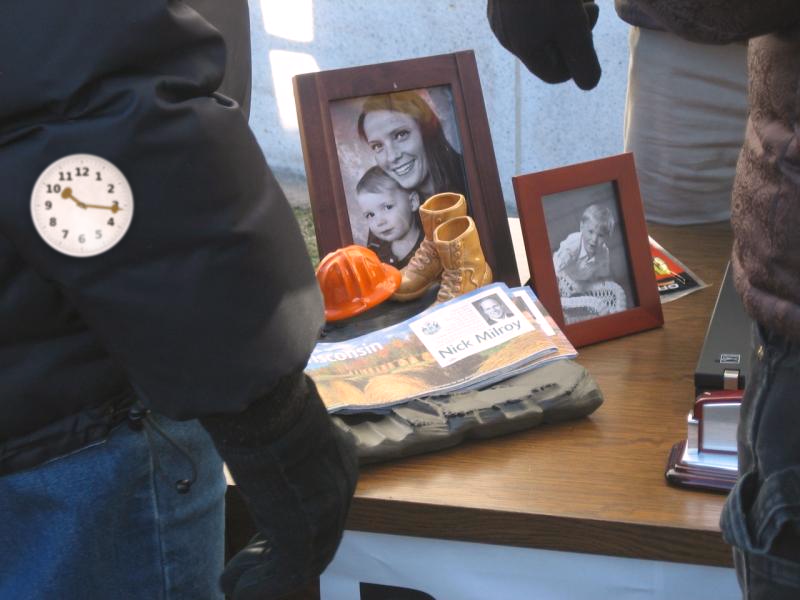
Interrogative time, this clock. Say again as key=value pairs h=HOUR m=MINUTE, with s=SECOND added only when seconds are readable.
h=10 m=16
